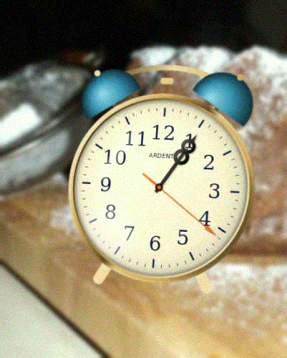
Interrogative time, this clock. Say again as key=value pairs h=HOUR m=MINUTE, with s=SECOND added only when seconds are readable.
h=1 m=5 s=21
